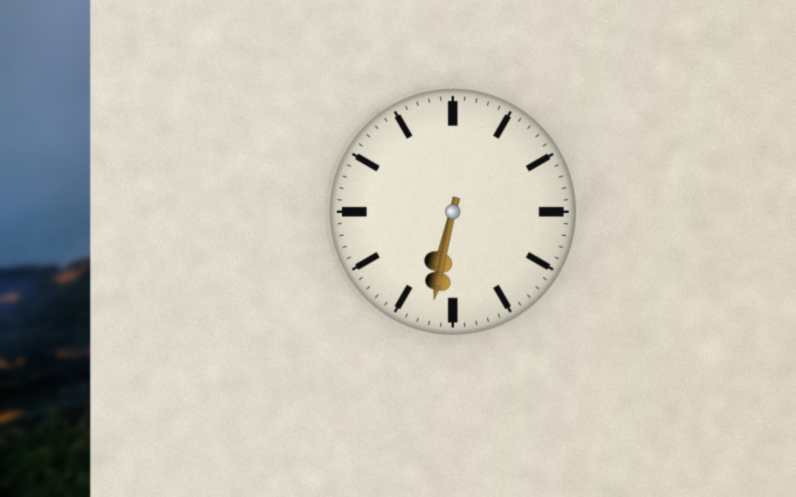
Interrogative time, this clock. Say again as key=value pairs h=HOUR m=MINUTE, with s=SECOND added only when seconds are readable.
h=6 m=32
